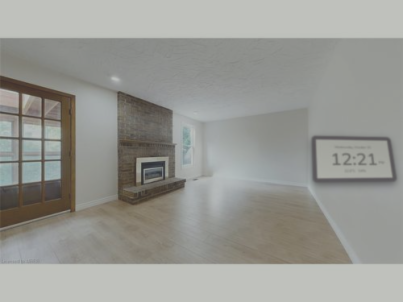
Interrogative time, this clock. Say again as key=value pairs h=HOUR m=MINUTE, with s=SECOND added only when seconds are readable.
h=12 m=21
